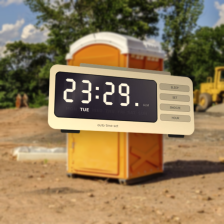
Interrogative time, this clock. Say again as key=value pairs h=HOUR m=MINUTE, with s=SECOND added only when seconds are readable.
h=23 m=29
